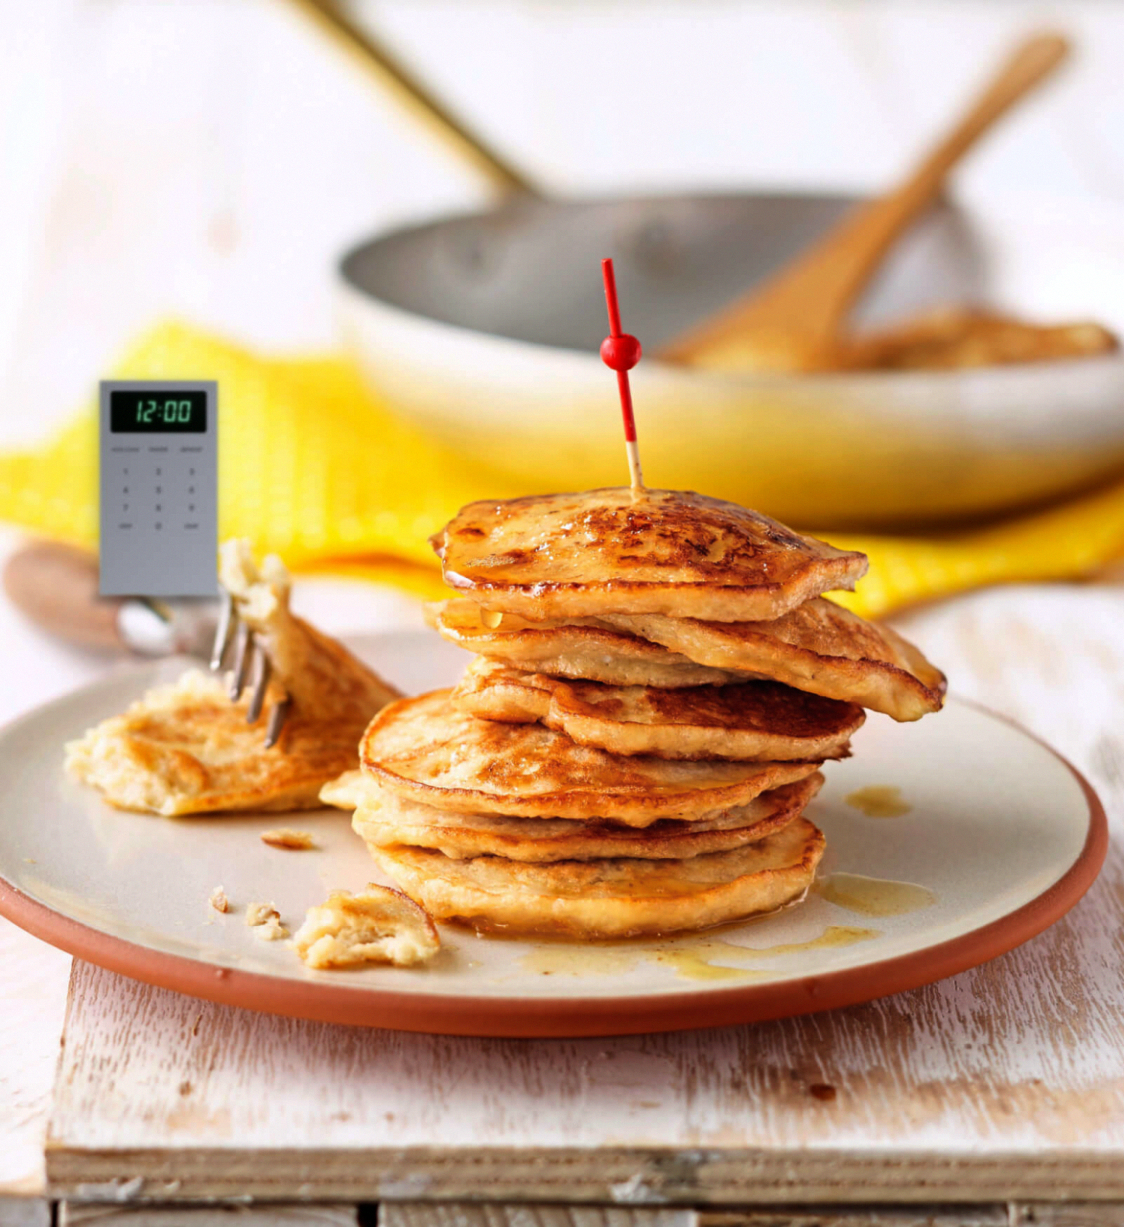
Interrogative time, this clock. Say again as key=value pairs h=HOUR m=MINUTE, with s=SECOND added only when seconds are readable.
h=12 m=0
